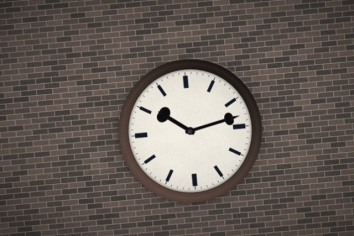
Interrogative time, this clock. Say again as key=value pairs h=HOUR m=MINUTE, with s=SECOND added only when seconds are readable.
h=10 m=13
